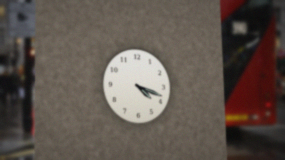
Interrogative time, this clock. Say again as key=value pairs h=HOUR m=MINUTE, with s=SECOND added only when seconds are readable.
h=4 m=18
